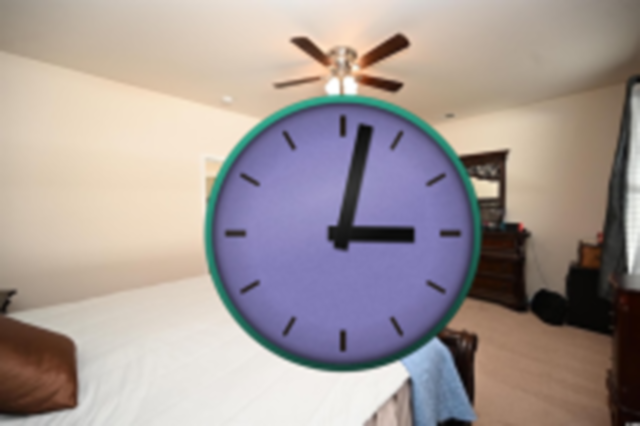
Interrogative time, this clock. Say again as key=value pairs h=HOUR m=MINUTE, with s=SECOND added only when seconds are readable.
h=3 m=2
